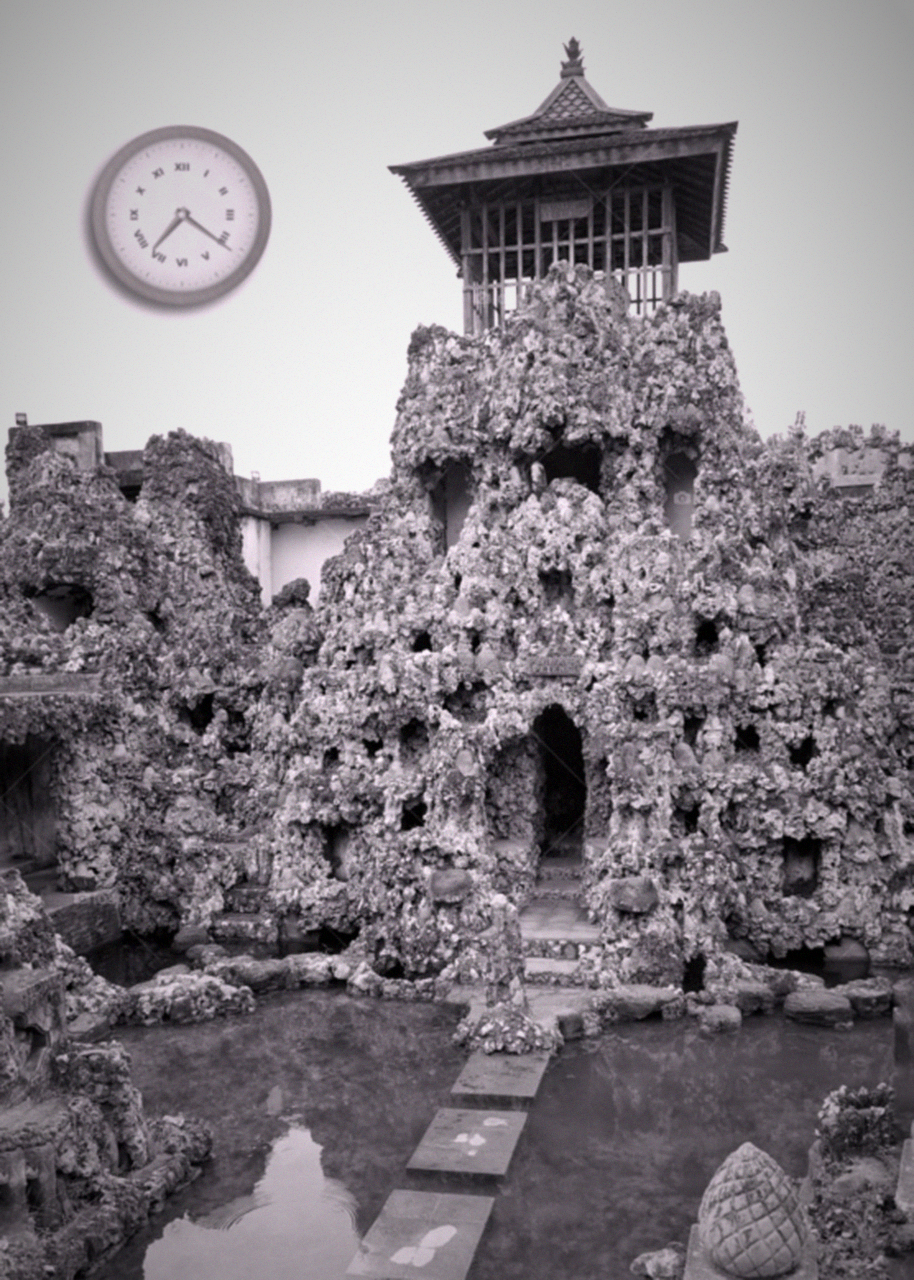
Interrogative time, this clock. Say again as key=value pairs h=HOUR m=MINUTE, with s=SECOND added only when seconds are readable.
h=7 m=21
